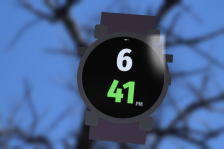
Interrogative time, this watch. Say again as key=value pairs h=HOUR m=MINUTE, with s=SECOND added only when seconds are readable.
h=6 m=41
